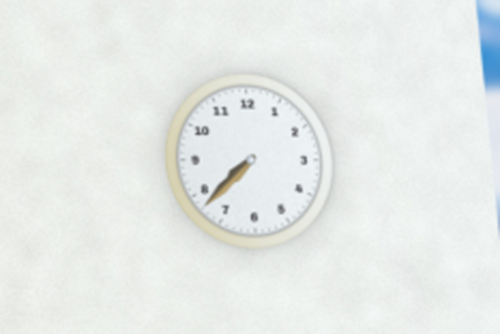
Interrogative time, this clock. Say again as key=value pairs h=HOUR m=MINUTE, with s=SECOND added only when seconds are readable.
h=7 m=38
